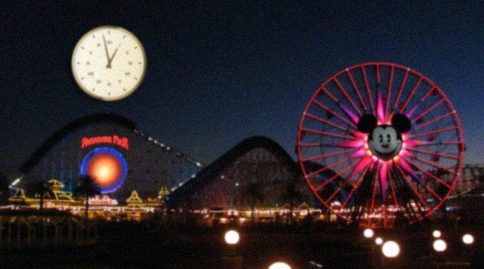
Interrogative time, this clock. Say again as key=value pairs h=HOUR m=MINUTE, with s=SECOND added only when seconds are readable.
h=12 m=58
